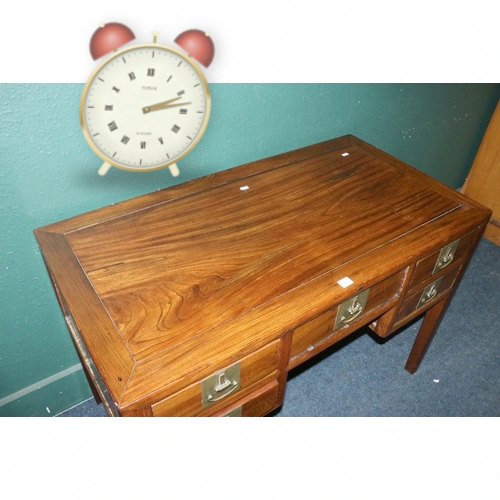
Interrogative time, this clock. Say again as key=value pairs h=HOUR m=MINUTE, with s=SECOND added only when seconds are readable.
h=2 m=13
